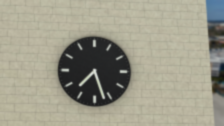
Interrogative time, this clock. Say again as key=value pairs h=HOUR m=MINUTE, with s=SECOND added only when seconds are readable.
h=7 m=27
